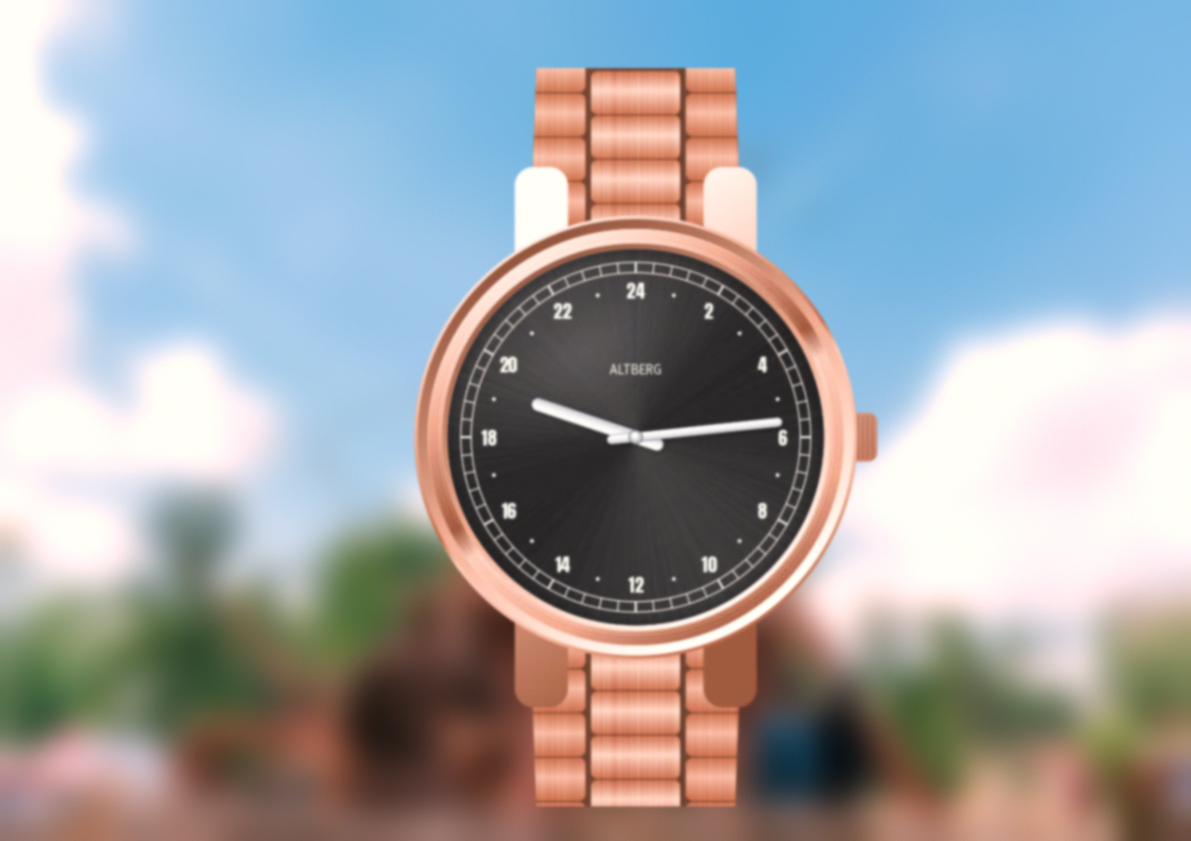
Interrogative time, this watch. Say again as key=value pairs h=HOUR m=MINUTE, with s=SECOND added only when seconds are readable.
h=19 m=14
